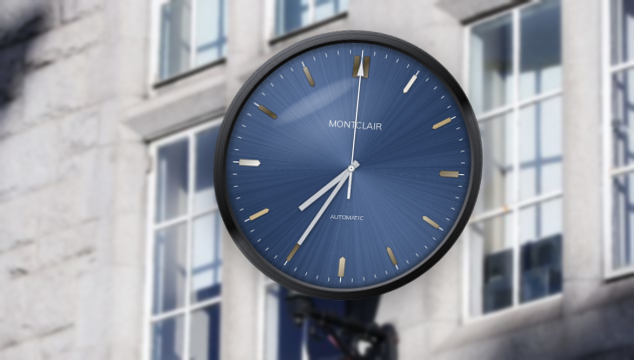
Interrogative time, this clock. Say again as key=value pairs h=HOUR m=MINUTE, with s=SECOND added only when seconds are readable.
h=7 m=35 s=0
